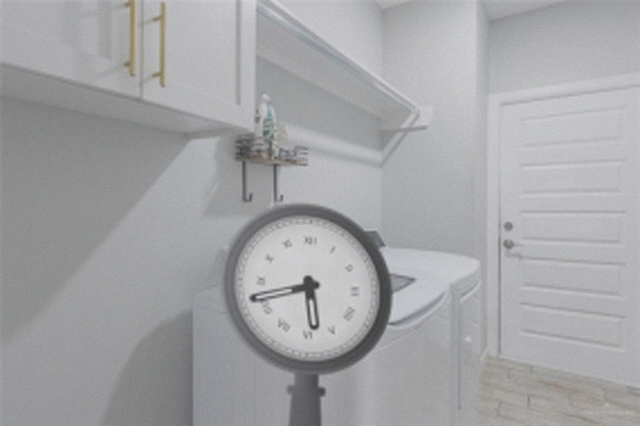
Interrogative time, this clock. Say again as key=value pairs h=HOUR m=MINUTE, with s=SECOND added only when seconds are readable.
h=5 m=42
